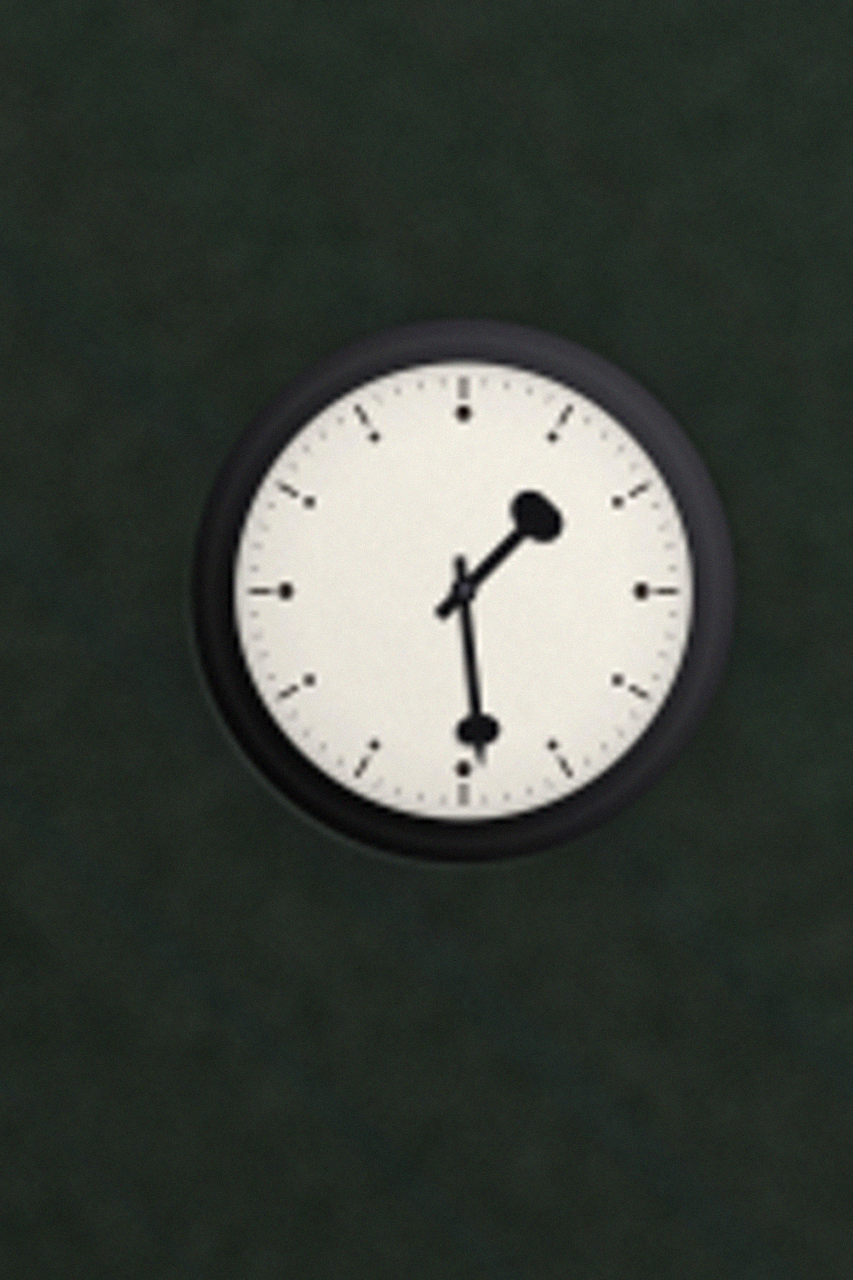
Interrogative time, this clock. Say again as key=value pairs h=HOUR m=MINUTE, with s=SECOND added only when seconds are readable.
h=1 m=29
